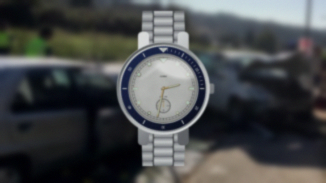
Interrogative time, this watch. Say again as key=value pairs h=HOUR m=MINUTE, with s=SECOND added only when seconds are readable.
h=2 m=32
